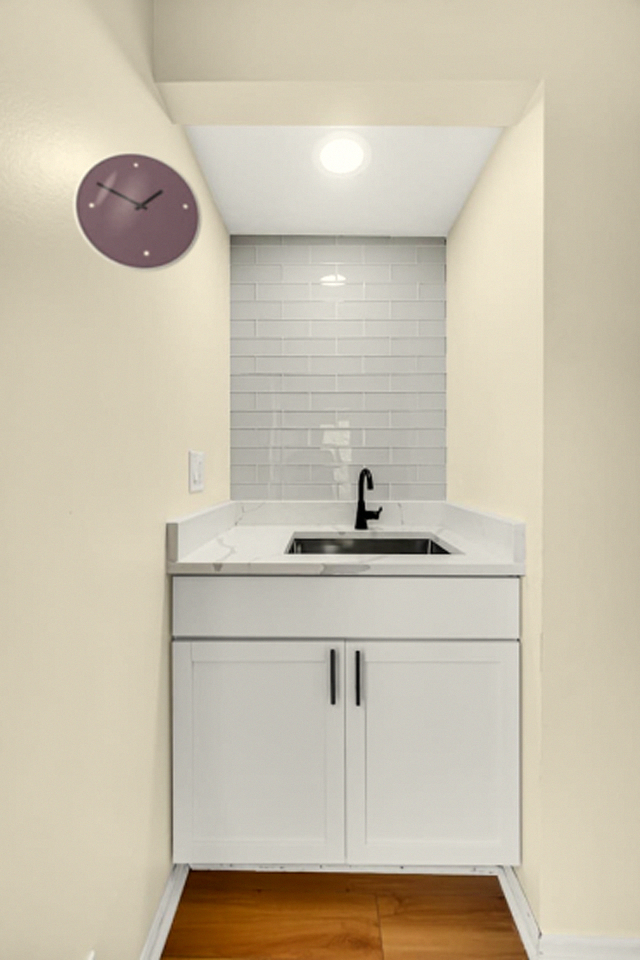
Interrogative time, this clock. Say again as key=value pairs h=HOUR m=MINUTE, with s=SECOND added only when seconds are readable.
h=1 m=50
